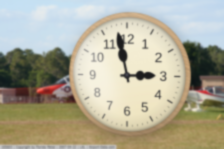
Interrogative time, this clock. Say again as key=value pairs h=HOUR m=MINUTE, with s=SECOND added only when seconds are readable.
h=2 m=58
